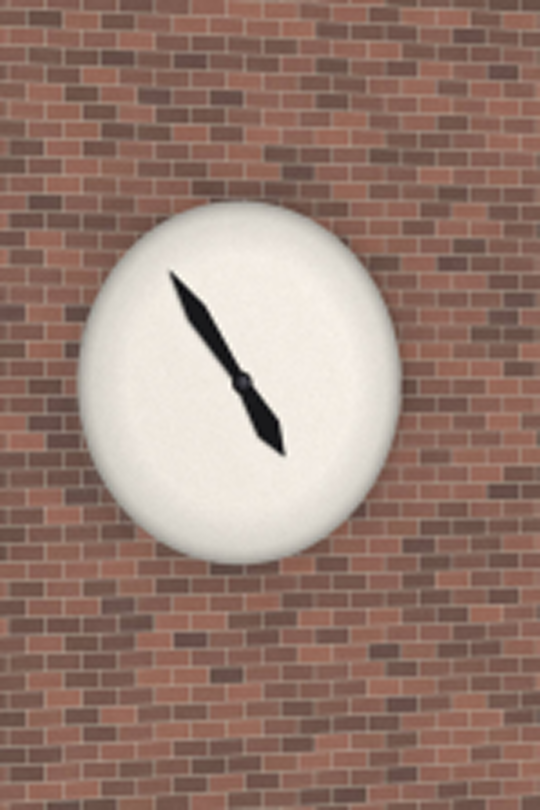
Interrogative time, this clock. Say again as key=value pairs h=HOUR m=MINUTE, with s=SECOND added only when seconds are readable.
h=4 m=54
